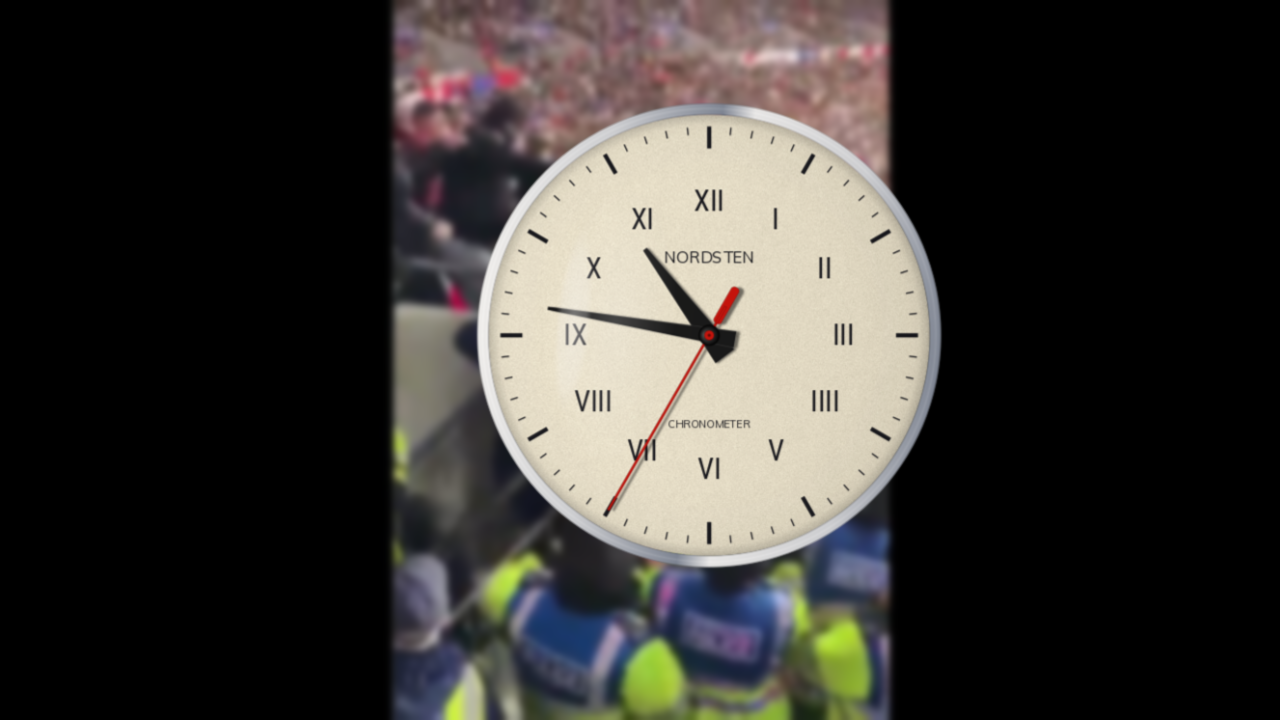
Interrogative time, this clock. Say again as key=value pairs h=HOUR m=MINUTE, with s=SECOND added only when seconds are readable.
h=10 m=46 s=35
